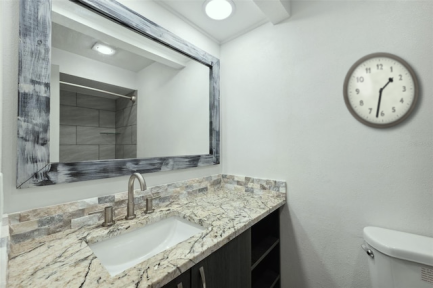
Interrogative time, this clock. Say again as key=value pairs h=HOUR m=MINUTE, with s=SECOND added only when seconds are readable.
h=1 m=32
